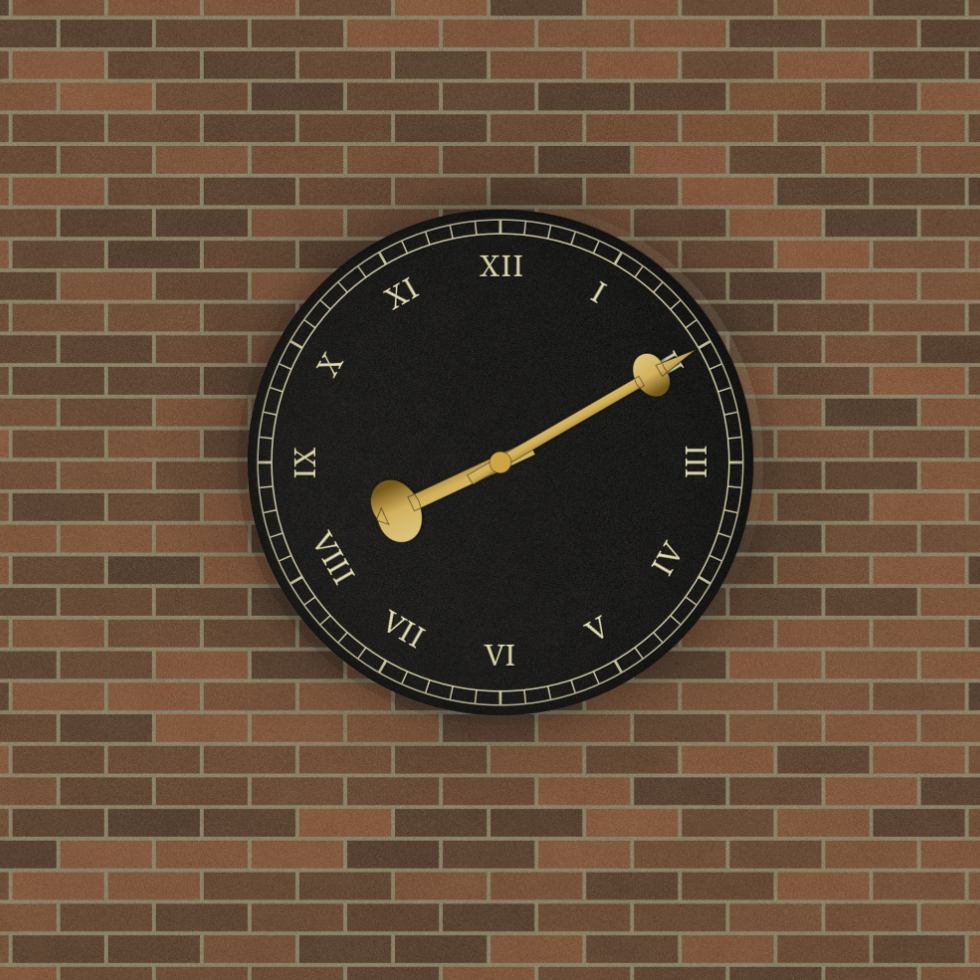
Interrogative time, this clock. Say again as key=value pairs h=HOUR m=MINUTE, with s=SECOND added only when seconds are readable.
h=8 m=10
